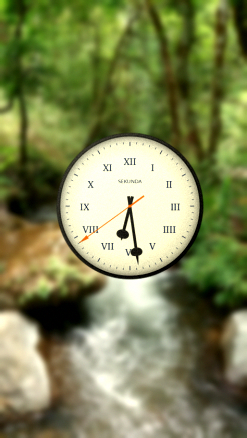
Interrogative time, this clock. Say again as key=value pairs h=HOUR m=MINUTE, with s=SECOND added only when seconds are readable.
h=6 m=28 s=39
